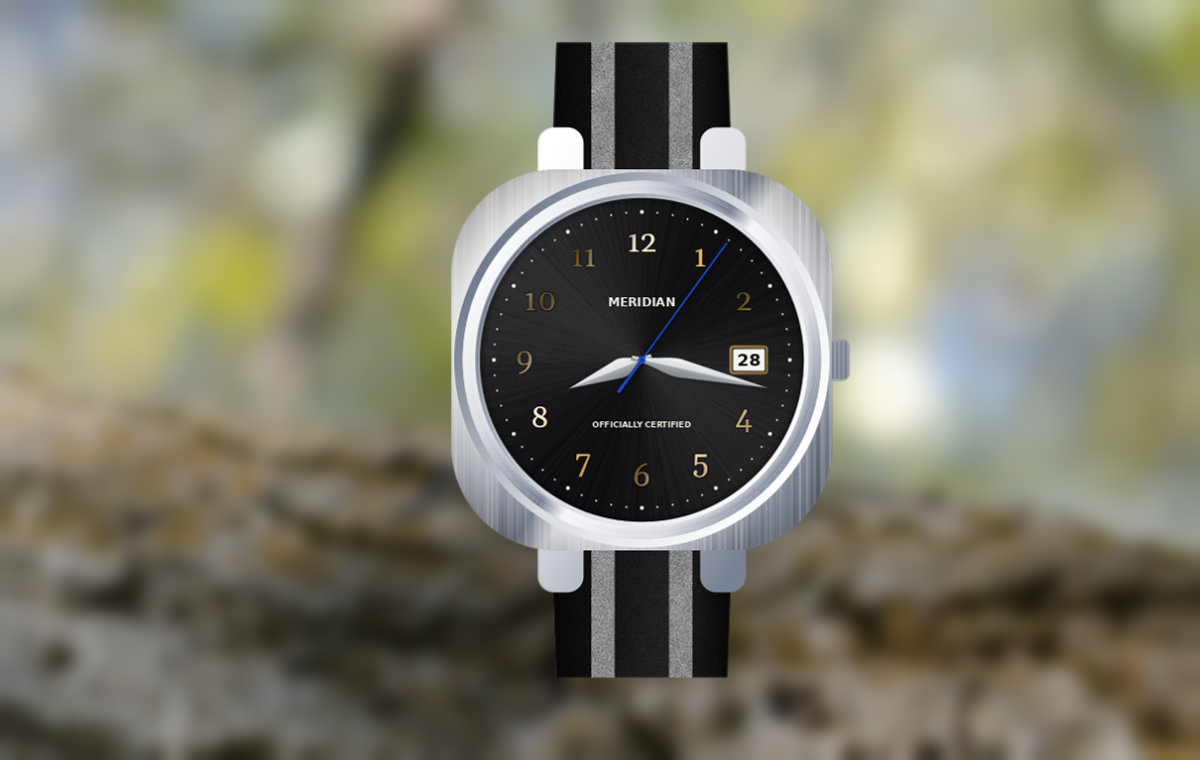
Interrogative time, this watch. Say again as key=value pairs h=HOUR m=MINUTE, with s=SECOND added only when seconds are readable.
h=8 m=17 s=6
